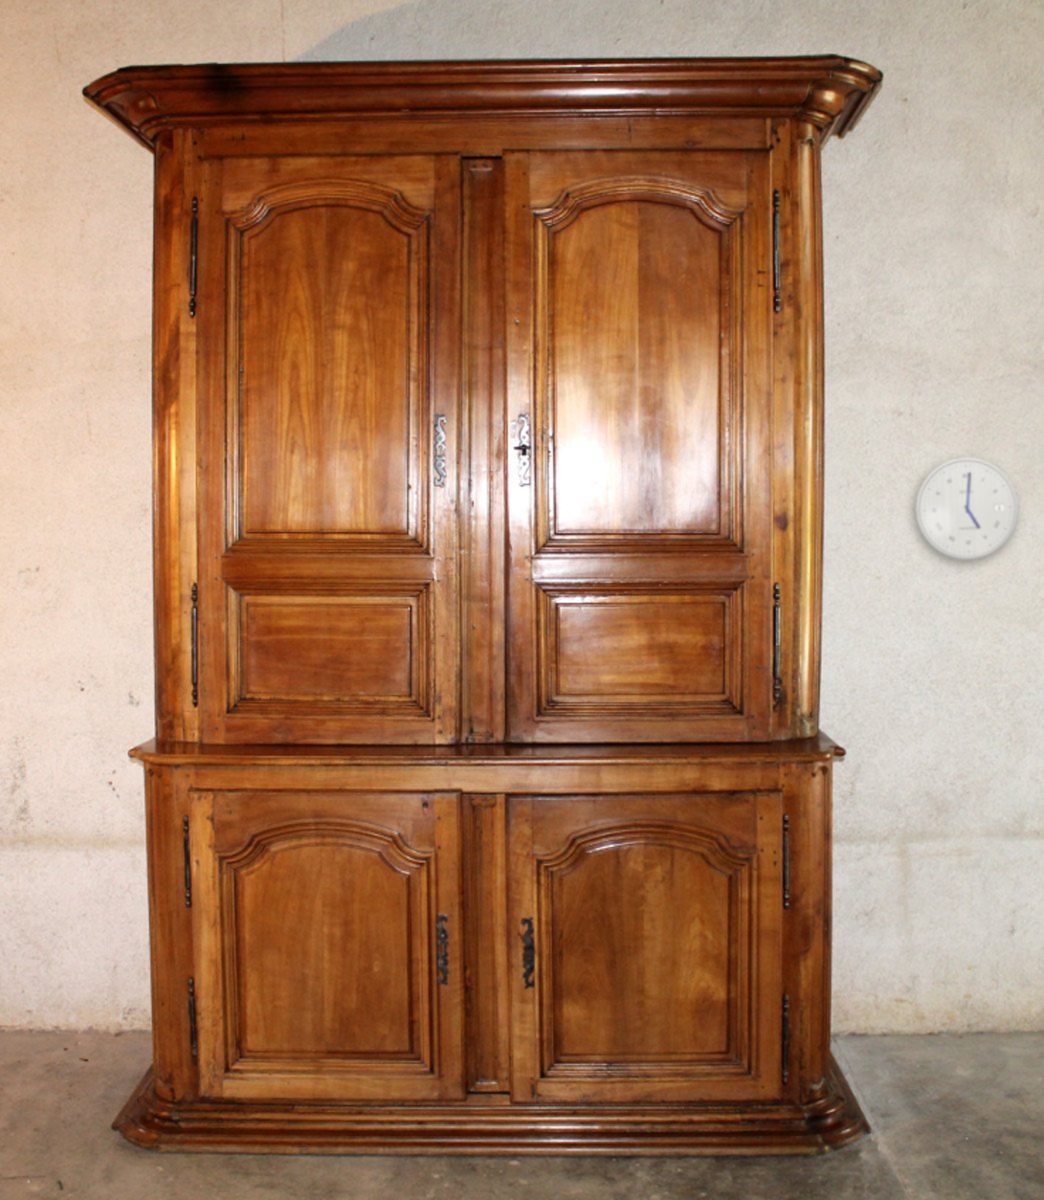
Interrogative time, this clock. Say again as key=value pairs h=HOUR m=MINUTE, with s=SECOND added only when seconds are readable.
h=5 m=1
